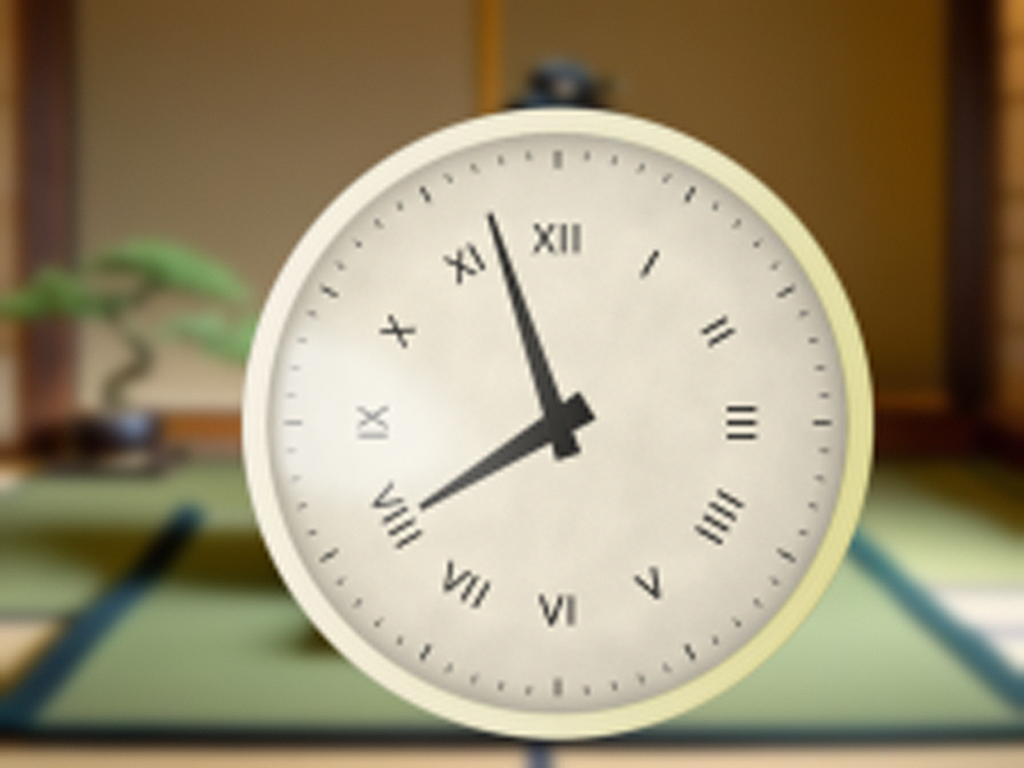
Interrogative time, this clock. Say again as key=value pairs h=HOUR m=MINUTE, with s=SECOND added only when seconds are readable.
h=7 m=57
